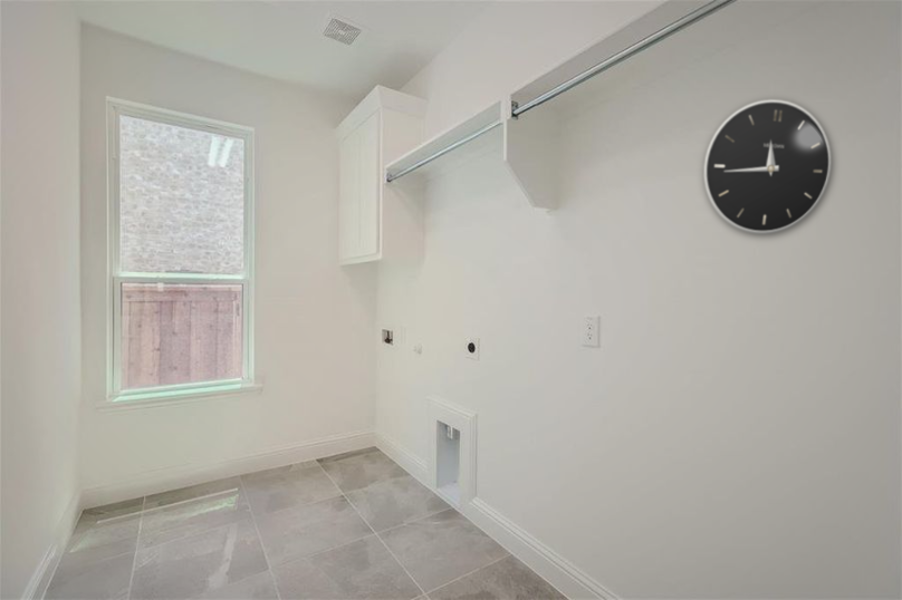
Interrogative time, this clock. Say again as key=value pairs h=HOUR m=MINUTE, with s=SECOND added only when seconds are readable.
h=11 m=44
